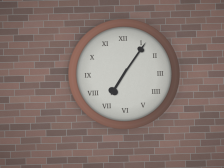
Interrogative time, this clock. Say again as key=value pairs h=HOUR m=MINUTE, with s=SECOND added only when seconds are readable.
h=7 m=6
